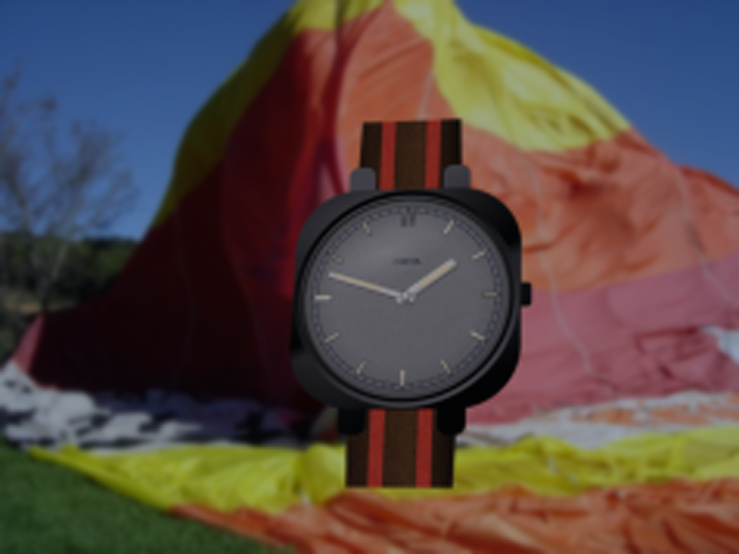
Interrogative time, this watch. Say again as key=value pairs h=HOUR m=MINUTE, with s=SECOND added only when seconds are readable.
h=1 m=48
